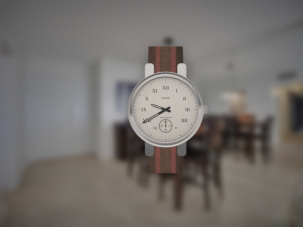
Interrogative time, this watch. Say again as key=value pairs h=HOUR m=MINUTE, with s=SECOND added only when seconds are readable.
h=9 m=40
